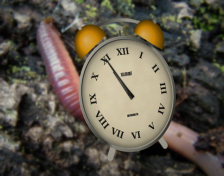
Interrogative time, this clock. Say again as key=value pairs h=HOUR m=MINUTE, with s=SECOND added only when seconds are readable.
h=10 m=55
